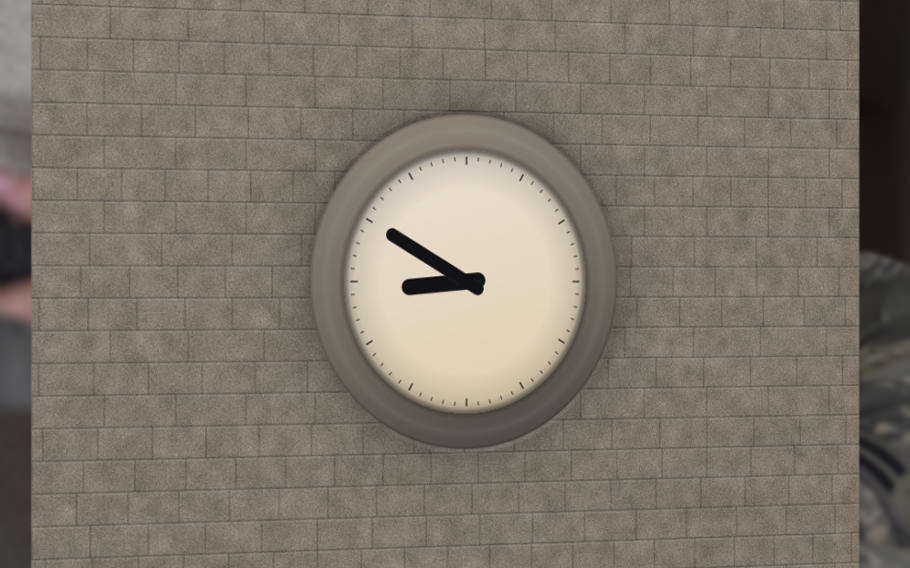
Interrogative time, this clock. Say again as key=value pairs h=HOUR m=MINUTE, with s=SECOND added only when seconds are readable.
h=8 m=50
